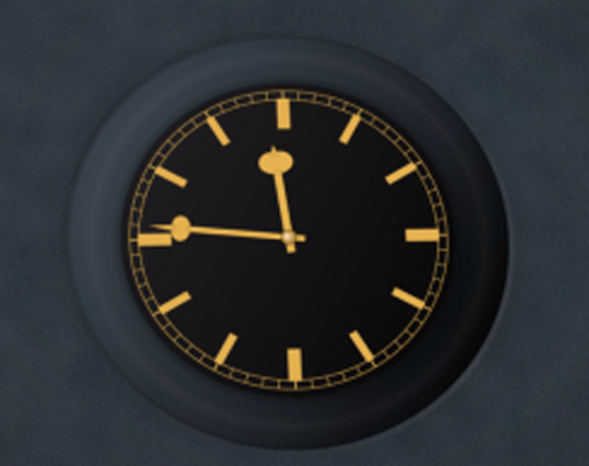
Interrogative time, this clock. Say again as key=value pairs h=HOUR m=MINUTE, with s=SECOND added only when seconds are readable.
h=11 m=46
